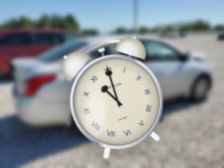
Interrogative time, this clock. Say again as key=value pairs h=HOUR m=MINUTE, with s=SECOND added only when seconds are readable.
h=11 m=0
